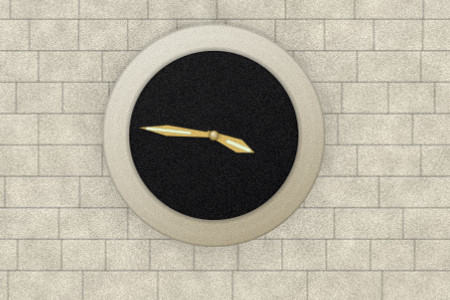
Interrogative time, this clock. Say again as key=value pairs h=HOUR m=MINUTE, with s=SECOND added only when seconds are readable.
h=3 m=46
